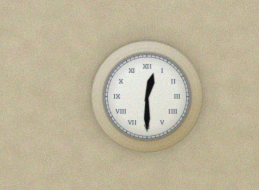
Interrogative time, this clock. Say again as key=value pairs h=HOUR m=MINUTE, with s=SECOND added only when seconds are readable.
h=12 m=30
